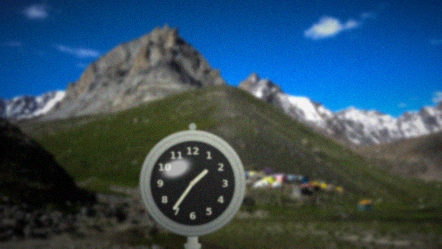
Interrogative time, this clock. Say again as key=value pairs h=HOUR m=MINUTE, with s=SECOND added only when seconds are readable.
h=1 m=36
